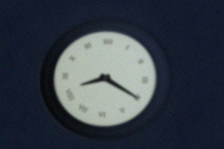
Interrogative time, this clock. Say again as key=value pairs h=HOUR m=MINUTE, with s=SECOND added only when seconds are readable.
h=8 m=20
